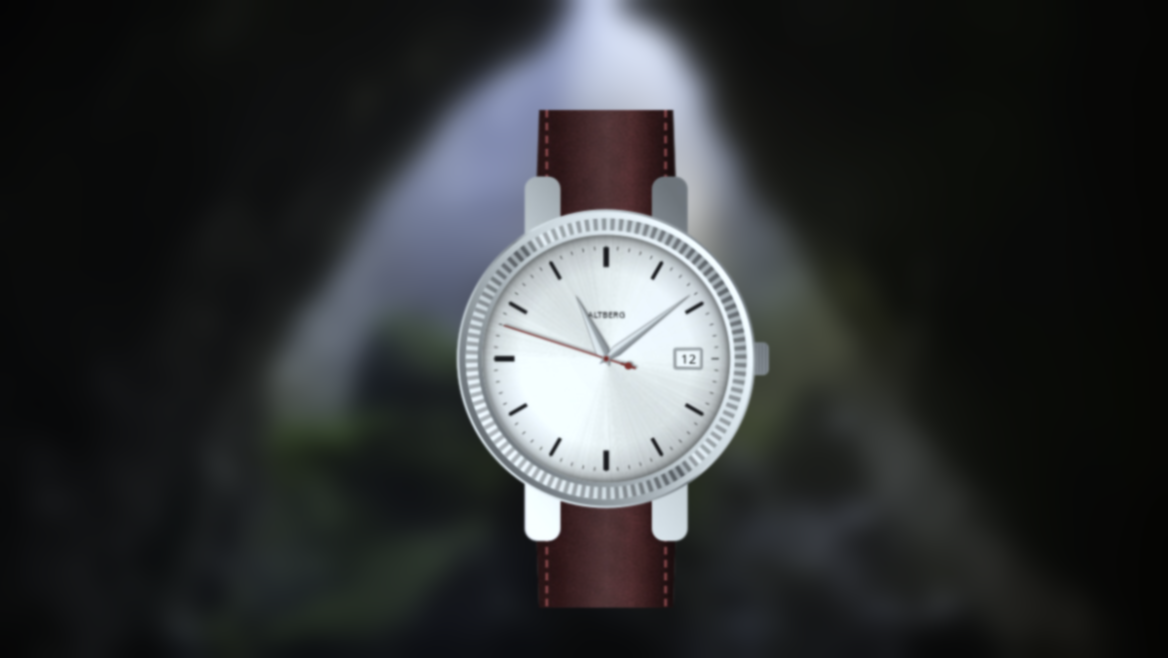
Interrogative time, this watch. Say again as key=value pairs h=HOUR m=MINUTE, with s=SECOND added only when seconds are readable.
h=11 m=8 s=48
